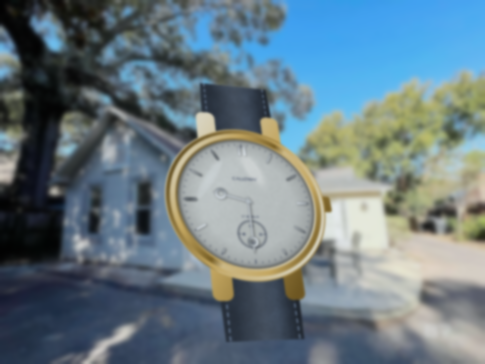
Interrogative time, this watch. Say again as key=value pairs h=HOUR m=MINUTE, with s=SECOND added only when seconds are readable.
h=9 m=30
